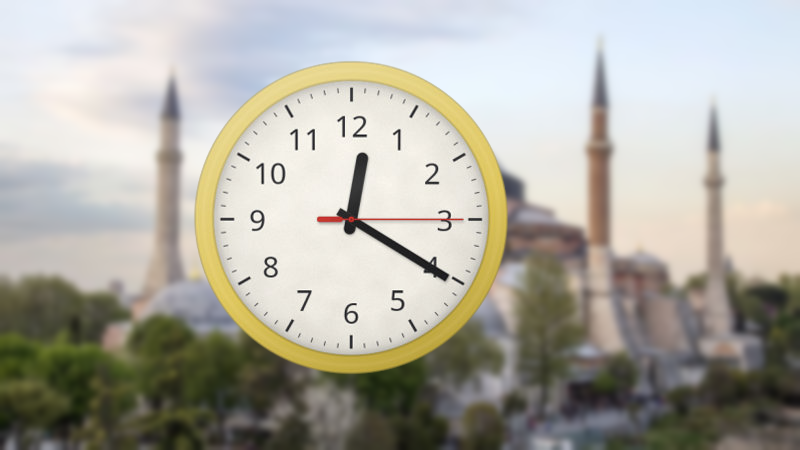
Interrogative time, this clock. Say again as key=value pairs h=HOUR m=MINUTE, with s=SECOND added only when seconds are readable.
h=12 m=20 s=15
